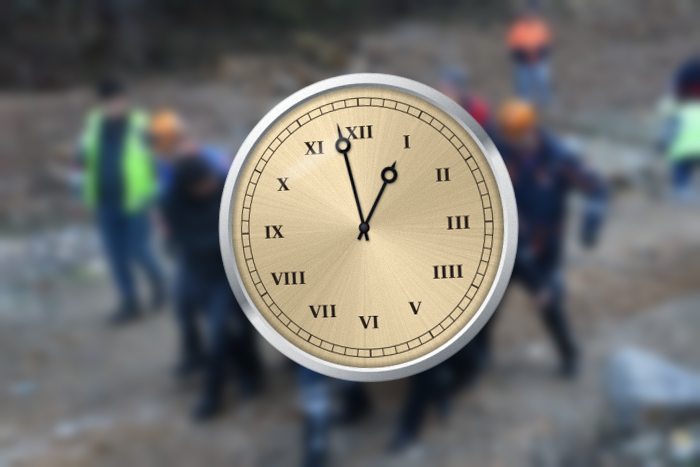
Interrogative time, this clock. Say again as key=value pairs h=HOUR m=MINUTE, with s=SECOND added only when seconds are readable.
h=12 m=58
